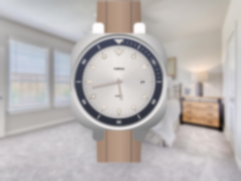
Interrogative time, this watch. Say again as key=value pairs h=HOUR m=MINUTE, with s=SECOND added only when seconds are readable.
h=5 m=43
